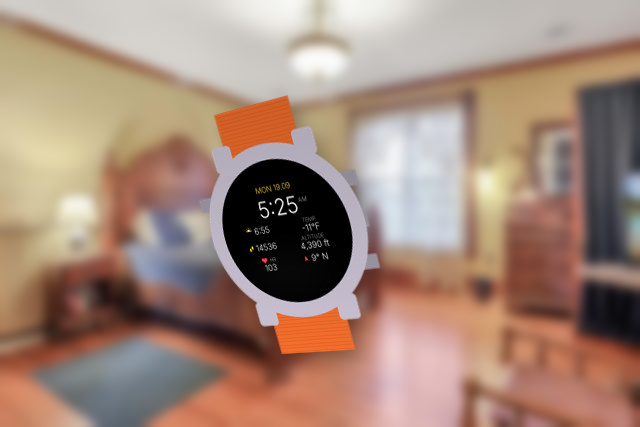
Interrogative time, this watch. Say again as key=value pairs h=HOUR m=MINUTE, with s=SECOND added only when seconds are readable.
h=5 m=25
